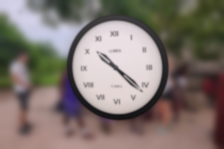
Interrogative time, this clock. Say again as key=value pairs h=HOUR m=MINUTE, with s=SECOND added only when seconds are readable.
h=10 m=22
